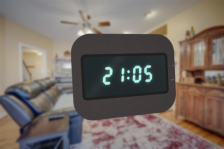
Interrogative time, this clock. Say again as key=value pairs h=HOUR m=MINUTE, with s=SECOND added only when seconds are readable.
h=21 m=5
